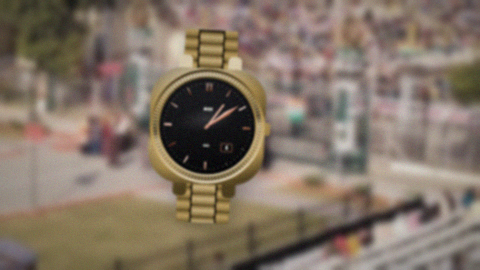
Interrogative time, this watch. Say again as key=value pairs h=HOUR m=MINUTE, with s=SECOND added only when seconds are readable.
h=1 m=9
